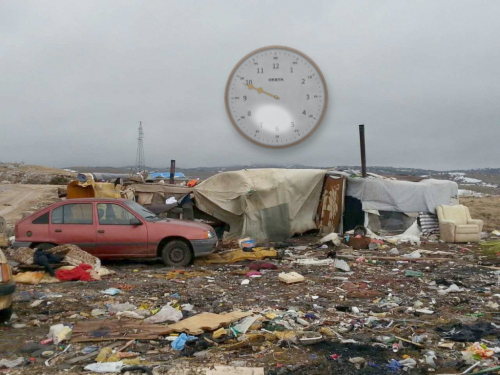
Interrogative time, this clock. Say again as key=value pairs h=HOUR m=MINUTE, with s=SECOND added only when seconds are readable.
h=9 m=49
